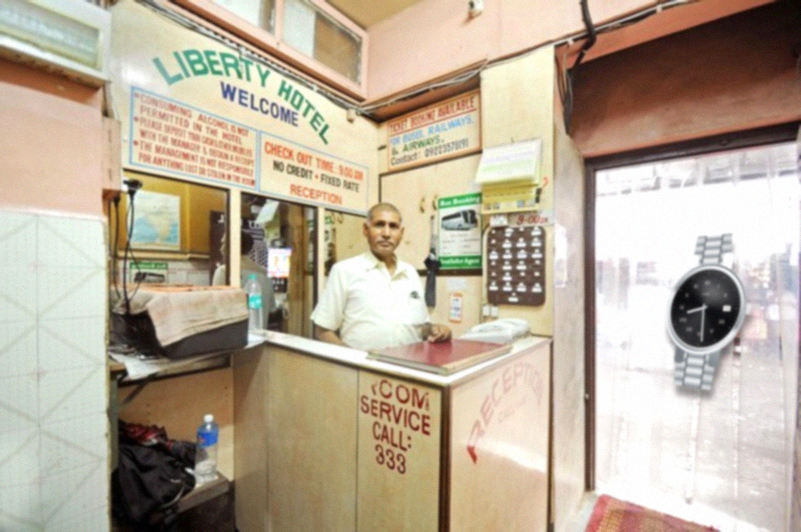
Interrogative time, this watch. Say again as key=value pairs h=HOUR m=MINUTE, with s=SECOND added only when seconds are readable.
h=8 m=29
